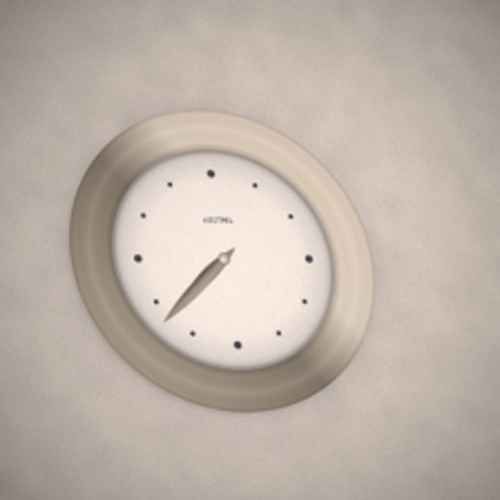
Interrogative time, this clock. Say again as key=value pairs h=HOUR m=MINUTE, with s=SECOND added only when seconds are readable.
h=7 m=38
